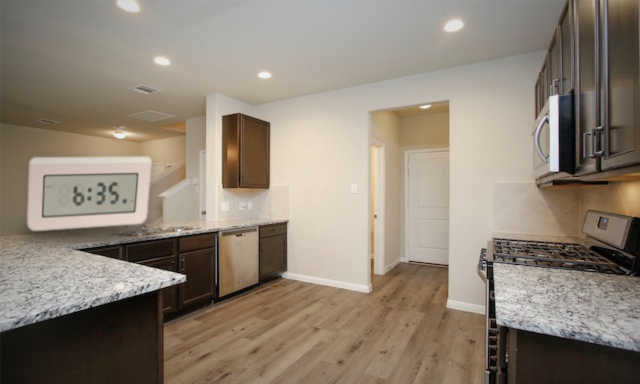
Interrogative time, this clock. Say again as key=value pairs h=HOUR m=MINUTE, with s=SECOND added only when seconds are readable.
h=6 m=35
